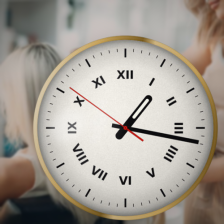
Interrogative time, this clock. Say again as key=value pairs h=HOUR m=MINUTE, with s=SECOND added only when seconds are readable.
h=1 m=16 s=51
